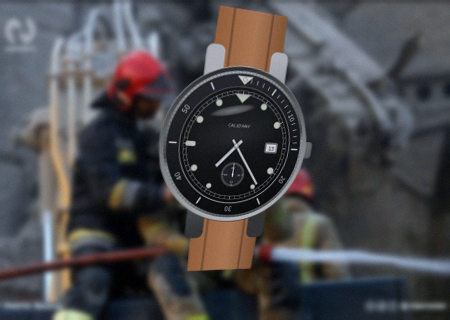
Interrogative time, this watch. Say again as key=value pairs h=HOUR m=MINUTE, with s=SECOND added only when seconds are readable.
h=7 m=24
